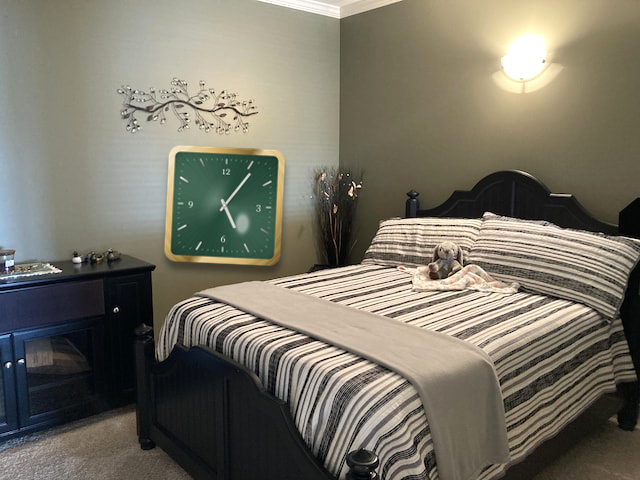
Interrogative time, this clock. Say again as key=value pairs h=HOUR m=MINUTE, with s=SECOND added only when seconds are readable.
h=5 m=6
